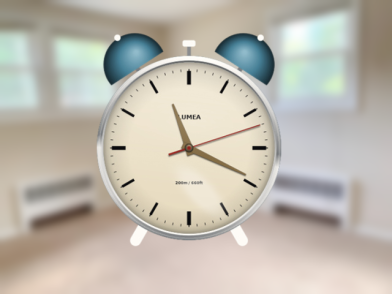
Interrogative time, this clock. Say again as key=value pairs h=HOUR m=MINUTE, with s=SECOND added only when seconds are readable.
h=11 m=19 s=12
